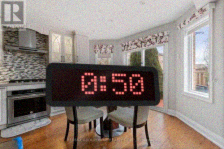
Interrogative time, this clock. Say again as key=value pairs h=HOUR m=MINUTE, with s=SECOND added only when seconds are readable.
h=0 m=50
